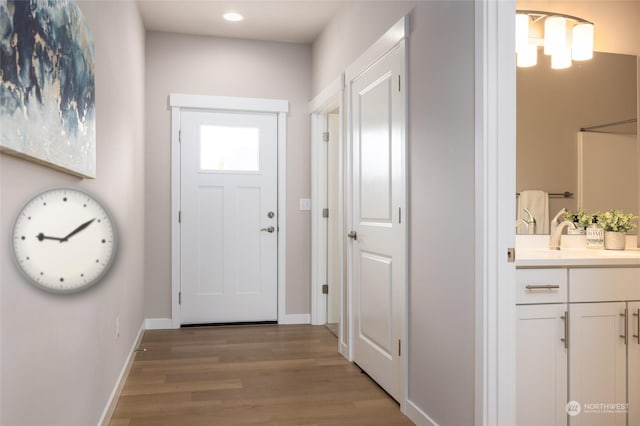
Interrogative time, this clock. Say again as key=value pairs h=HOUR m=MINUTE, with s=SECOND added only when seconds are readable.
h=9 m=9
